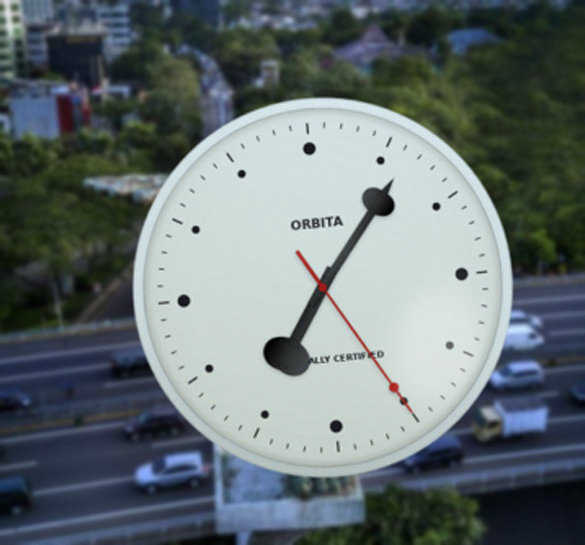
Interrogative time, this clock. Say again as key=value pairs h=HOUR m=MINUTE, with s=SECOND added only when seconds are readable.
h=7 m=6 s=25
